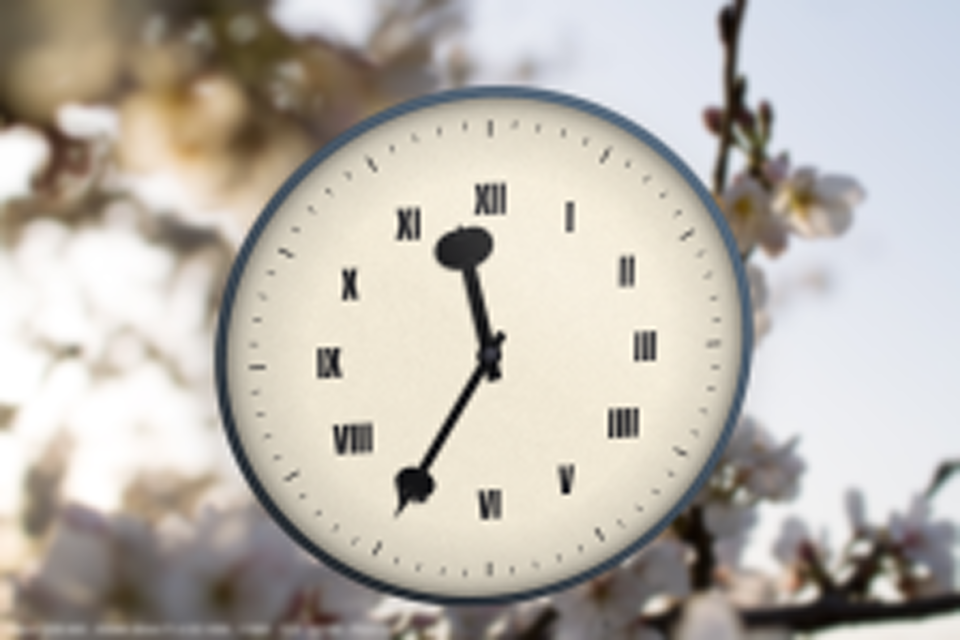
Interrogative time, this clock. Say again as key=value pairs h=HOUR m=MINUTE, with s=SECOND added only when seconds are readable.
h=11 m=35
